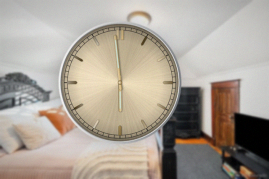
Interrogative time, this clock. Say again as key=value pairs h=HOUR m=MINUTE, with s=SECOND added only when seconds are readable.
h=5 m=59
